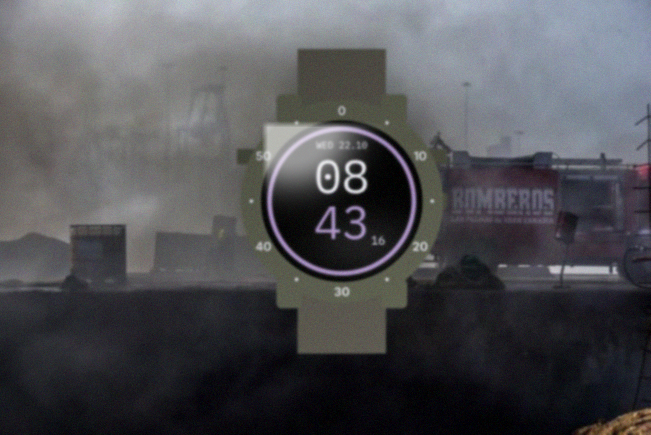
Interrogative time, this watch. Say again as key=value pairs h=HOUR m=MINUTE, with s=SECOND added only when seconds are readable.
h=8 m=43 s=16
